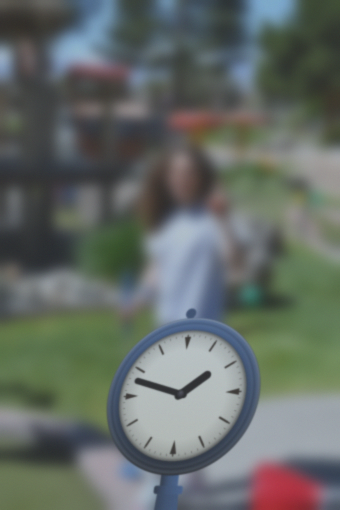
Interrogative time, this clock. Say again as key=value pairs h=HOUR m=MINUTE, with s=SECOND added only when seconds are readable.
h=1 m=48
